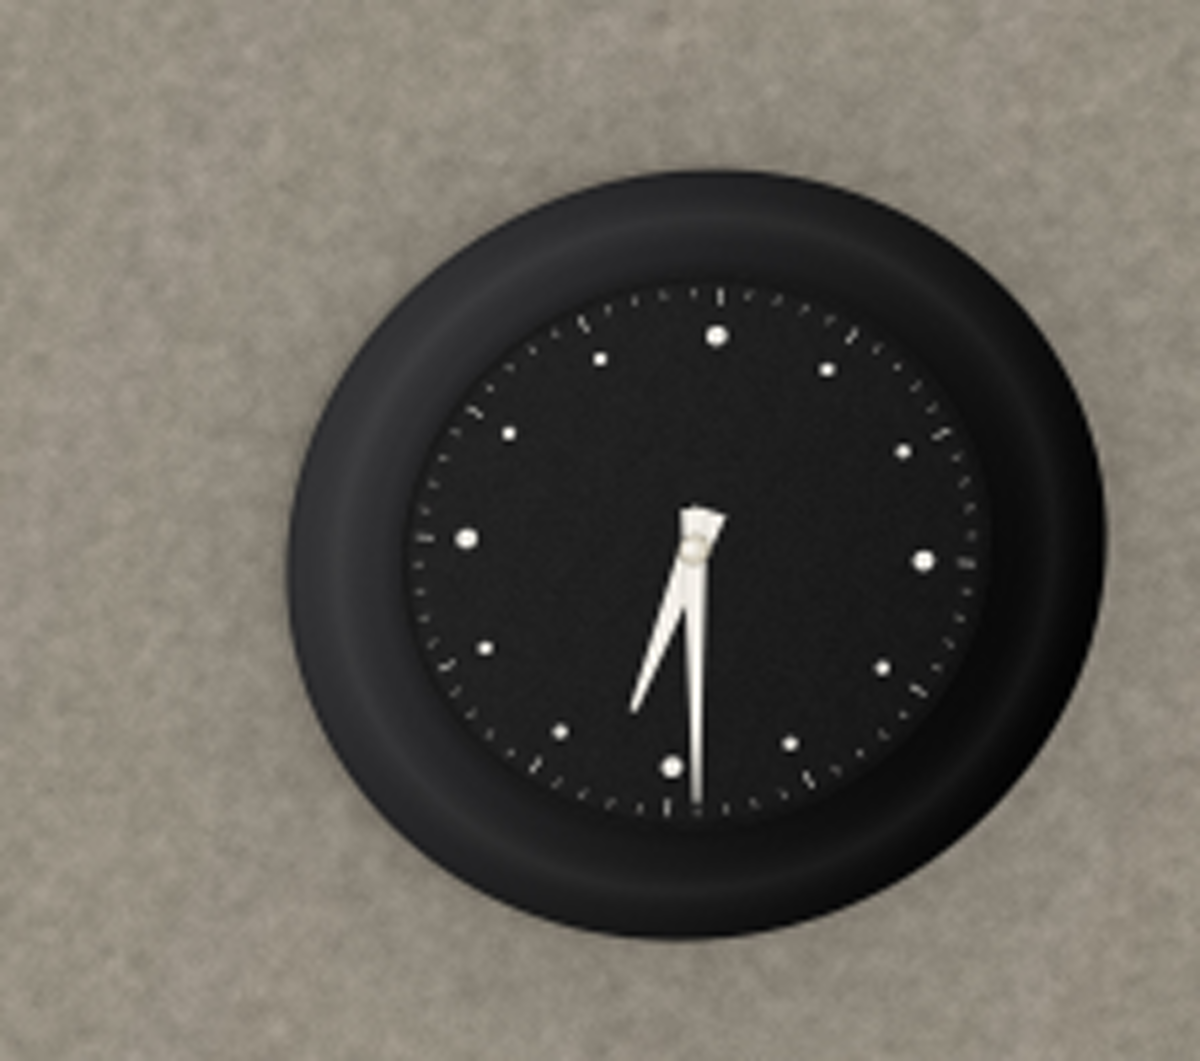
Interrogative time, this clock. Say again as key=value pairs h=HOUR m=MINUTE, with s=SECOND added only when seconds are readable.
h=6 m=29
